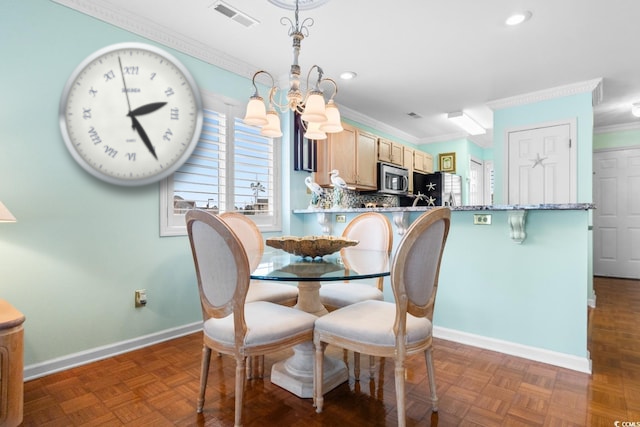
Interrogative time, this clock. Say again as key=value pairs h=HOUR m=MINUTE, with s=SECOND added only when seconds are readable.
h=2 m=24 s=58
